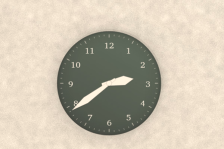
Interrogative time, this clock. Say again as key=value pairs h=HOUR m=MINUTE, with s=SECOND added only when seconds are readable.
h=2 m=39
